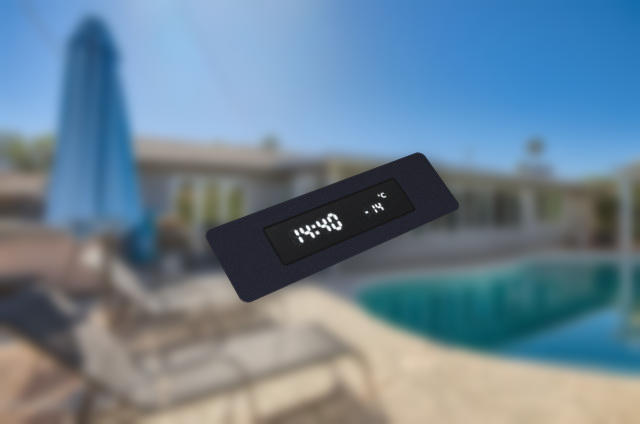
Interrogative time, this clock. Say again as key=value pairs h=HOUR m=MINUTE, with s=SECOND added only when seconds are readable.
h=14 m=40
